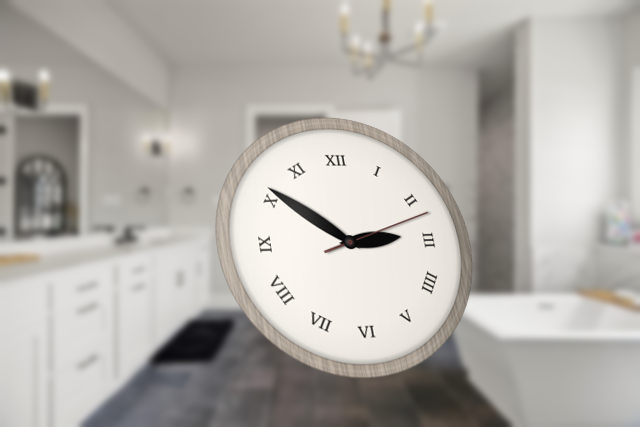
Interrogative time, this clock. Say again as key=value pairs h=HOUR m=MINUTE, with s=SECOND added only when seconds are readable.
h=2 m=51 s=12
